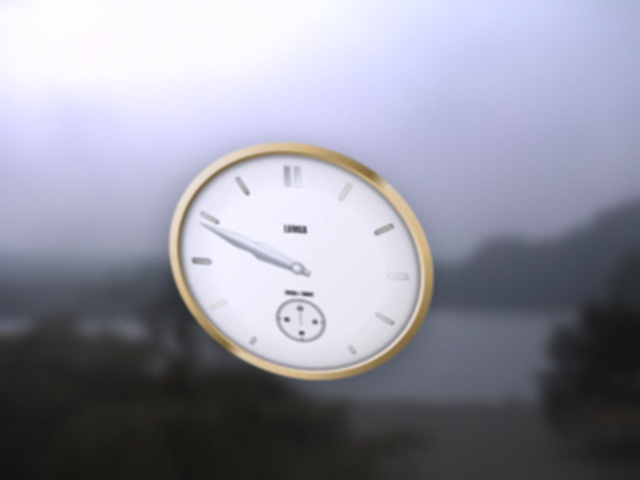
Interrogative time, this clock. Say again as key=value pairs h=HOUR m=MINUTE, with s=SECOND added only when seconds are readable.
h=9 m=49
